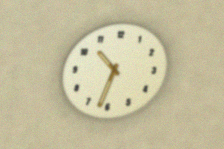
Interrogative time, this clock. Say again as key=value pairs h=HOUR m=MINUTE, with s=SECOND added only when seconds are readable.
h=10 m=32
